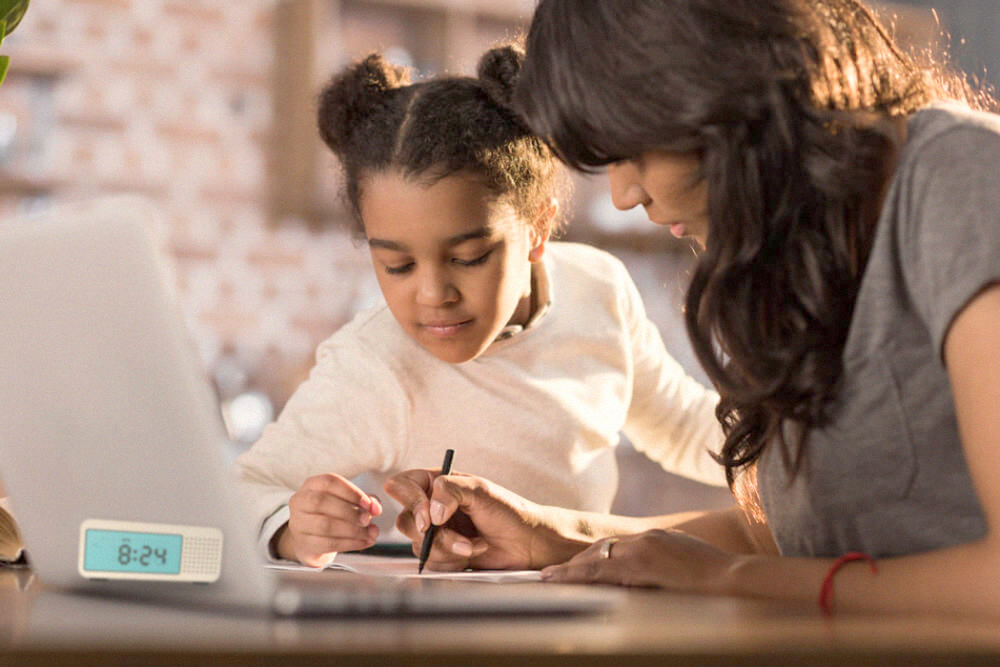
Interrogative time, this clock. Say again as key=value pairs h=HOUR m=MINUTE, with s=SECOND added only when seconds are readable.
h=8 m=24
